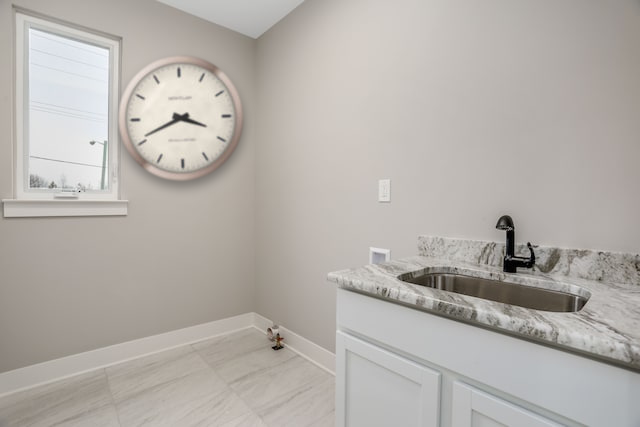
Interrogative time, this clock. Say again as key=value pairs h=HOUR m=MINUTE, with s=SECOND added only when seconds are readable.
h=3 m=41
